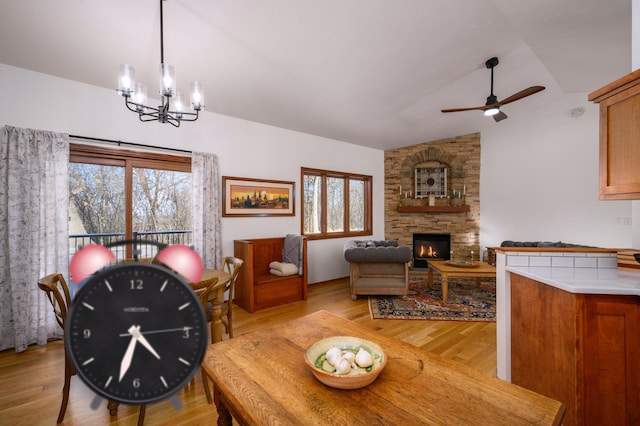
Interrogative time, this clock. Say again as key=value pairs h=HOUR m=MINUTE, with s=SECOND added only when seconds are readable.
h=4 m=33 s=14
